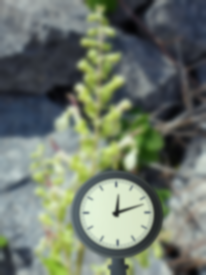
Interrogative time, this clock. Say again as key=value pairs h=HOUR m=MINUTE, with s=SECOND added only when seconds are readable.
h=12 m=12
